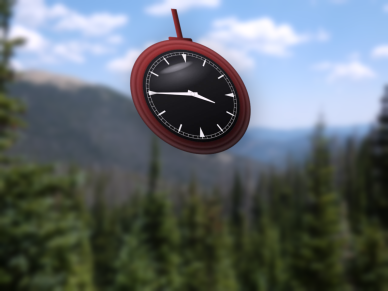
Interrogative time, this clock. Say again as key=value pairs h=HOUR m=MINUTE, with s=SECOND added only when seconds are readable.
h=3 m=45
